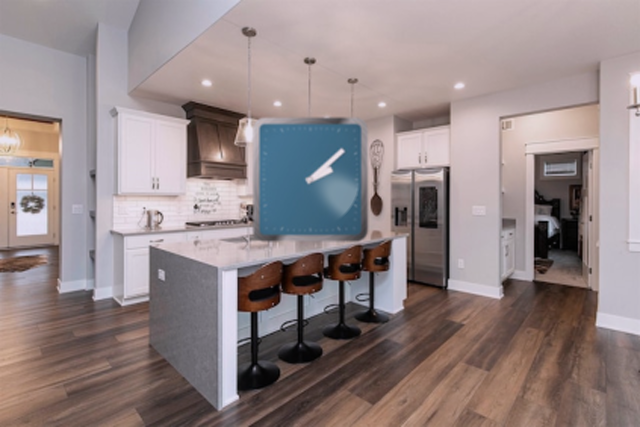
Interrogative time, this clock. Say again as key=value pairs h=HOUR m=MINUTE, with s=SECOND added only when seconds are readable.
h=2 m=8
